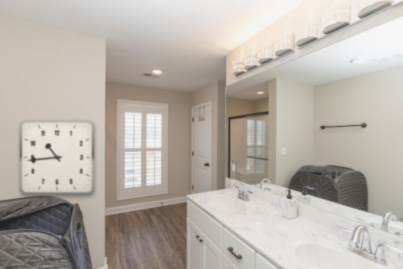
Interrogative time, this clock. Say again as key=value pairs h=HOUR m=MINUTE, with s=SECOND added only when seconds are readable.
h=10 m=44
